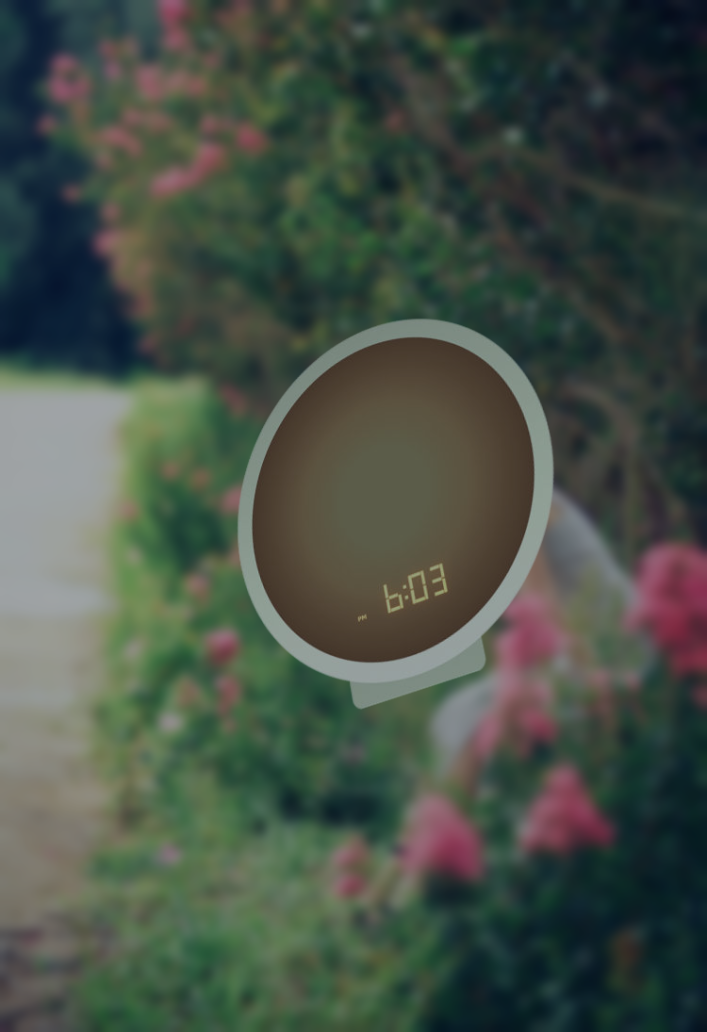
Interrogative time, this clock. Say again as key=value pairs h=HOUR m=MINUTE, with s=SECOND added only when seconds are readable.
h=6 m=3
